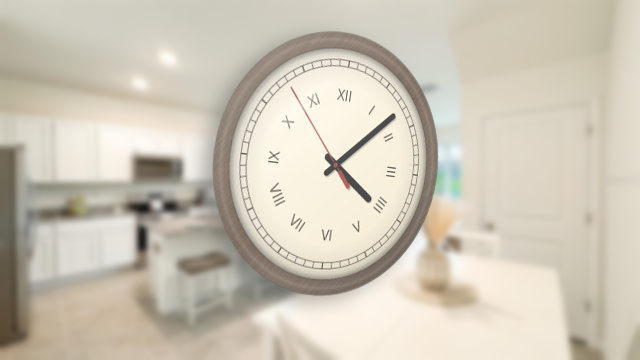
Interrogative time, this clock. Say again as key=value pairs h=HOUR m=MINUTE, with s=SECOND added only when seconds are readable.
h=4 m=7 s=53
